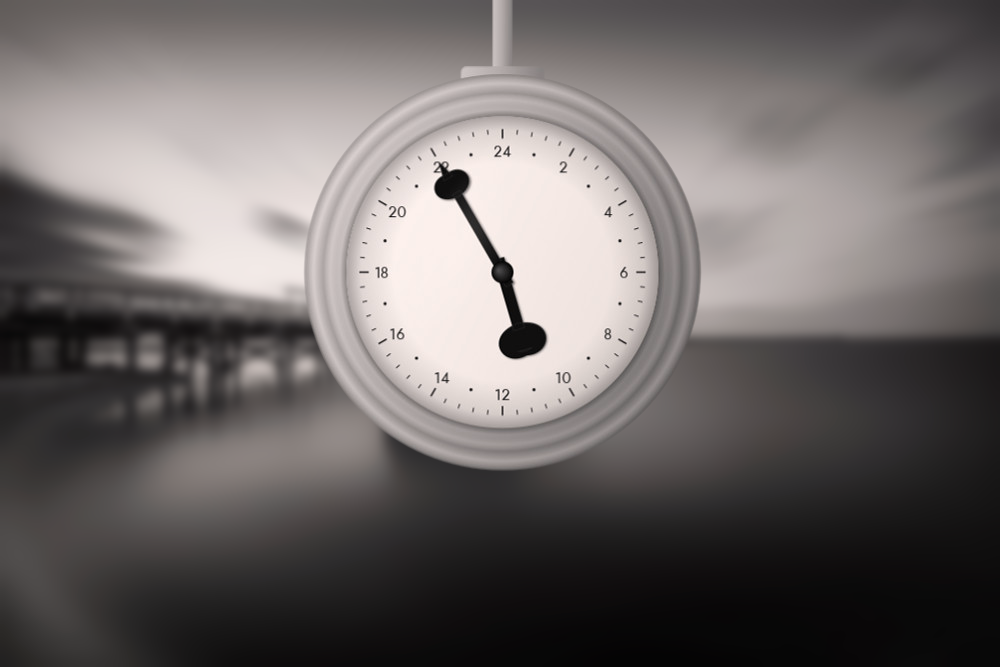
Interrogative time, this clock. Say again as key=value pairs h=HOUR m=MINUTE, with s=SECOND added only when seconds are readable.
h=10 m=55
